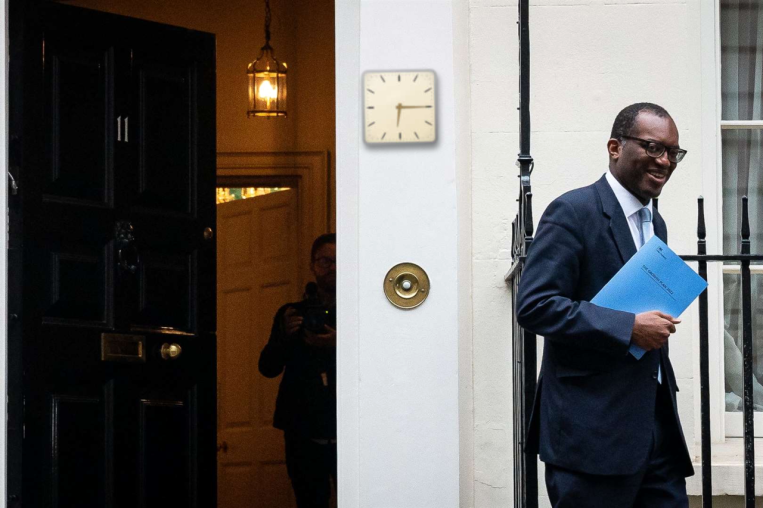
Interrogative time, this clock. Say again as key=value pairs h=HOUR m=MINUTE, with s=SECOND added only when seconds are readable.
h=6 m=15
